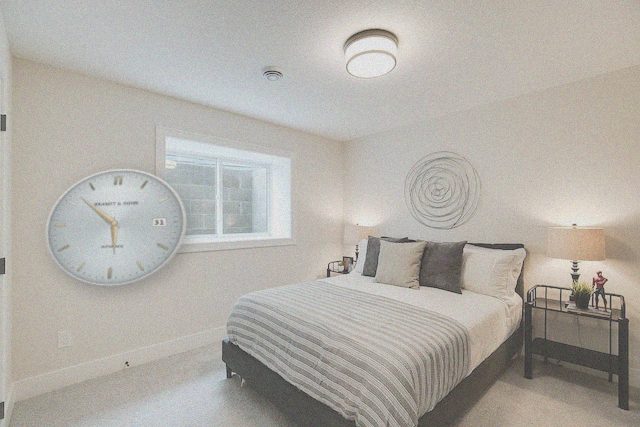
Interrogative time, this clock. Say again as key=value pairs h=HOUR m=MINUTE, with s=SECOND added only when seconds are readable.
h=5 m=52
